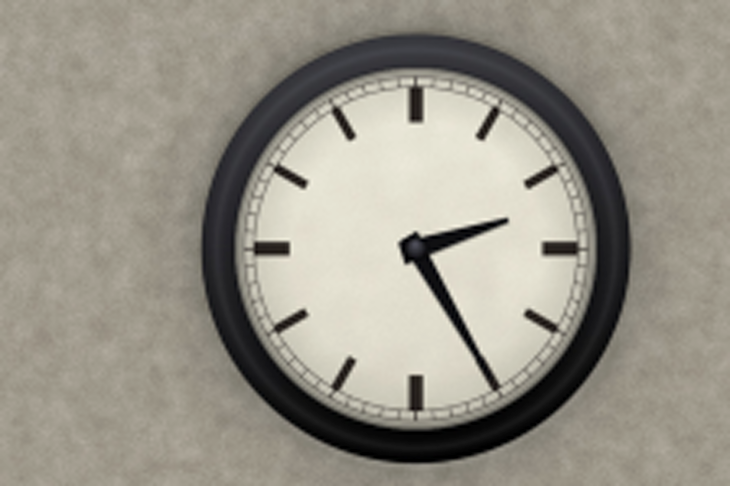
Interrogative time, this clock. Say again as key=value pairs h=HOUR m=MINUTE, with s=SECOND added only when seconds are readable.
h=2 m=25
